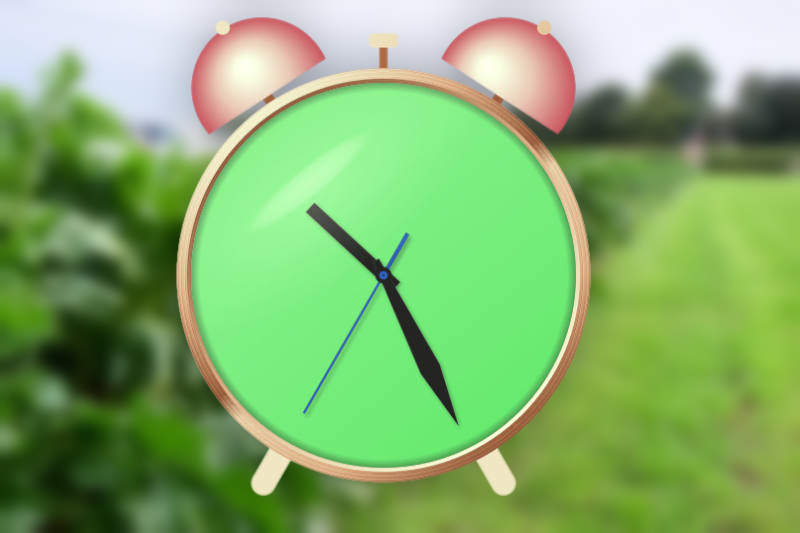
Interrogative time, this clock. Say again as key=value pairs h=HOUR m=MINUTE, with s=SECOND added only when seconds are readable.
h=10 m=25 s=35
